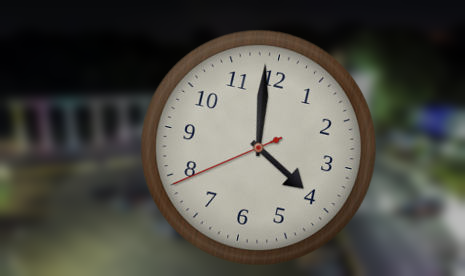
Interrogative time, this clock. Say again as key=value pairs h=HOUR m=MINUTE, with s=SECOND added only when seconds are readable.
h=3 m=58 s=39
